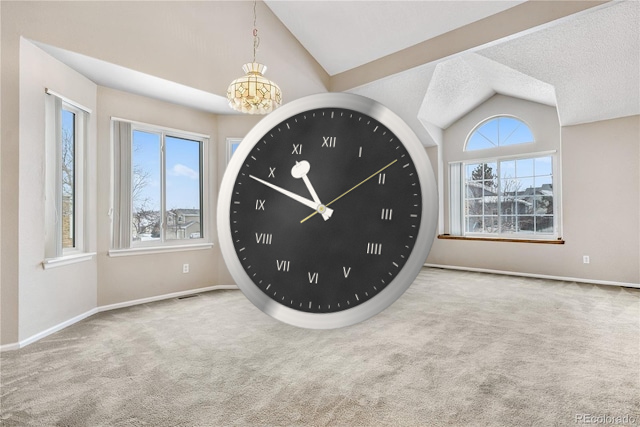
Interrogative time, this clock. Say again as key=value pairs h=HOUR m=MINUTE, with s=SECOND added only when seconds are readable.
h=10 m=48 s=9
